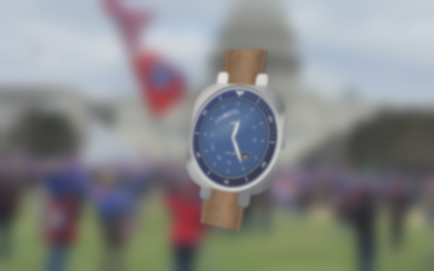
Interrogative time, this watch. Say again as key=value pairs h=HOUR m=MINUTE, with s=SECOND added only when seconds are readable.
h=12 m=25
